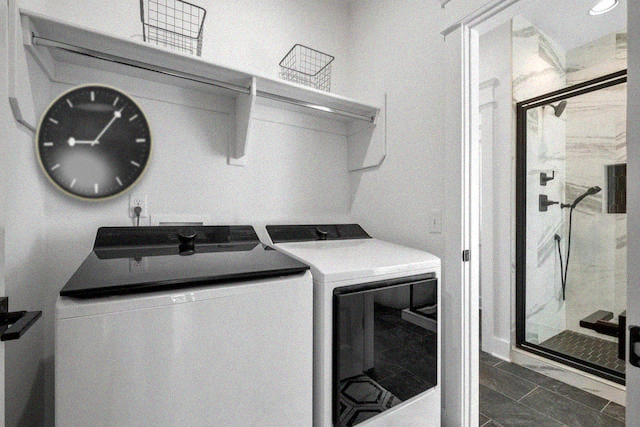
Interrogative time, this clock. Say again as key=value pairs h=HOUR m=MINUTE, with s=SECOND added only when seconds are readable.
h=9 m=7
